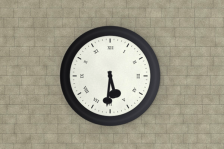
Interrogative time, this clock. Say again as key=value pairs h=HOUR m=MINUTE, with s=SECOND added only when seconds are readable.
h=5 m=31
